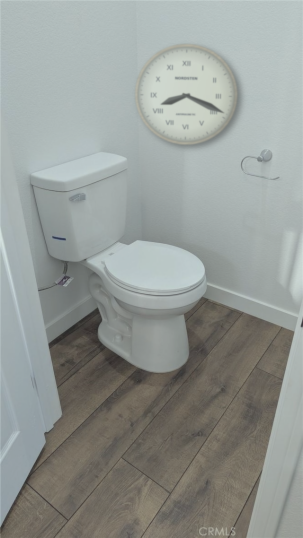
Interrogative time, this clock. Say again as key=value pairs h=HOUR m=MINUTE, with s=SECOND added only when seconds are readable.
h=8 m=19
